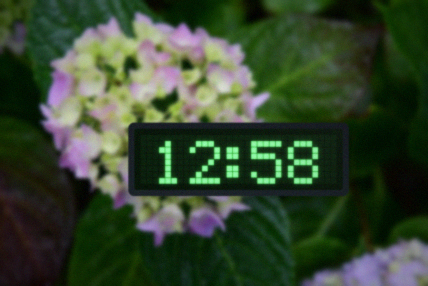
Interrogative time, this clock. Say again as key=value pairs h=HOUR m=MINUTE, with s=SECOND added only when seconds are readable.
h=12 m=58
